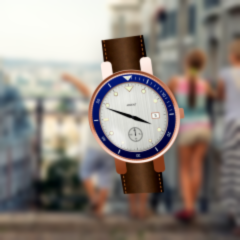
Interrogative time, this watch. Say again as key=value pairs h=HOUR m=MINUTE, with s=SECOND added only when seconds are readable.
h=3 m=49
